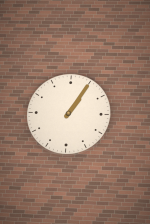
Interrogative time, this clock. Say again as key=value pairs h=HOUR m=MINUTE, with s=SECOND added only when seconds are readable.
h=1 m=5
